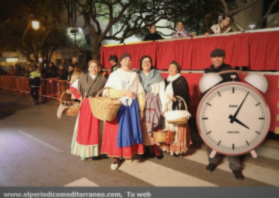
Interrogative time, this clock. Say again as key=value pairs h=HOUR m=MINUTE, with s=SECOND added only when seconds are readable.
h=4 m=5
